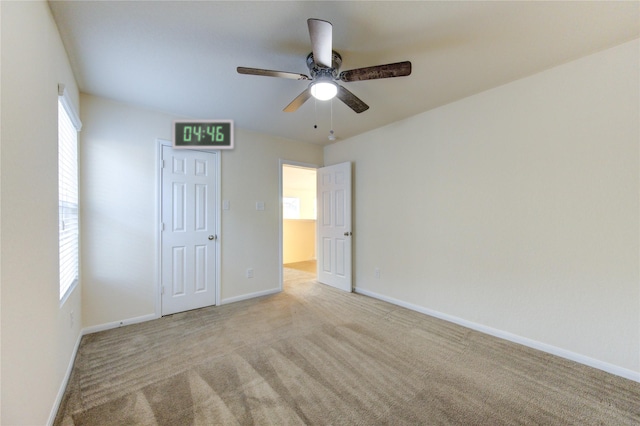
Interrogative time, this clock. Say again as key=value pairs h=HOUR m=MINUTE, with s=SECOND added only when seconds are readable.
h=4 m=46
